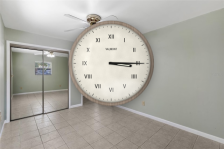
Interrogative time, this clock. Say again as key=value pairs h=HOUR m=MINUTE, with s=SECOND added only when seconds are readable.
h=3 m=15
